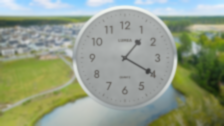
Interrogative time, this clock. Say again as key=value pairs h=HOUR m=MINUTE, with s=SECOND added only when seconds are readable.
h=1 m=20
